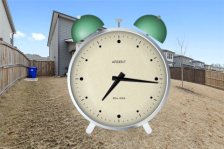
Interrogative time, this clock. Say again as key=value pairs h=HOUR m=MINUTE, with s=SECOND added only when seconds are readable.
h=7 m=16
